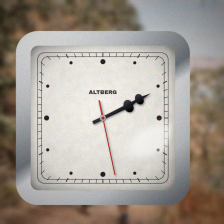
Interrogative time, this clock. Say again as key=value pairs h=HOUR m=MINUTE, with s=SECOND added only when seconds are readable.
h=2 m=10 s=28
